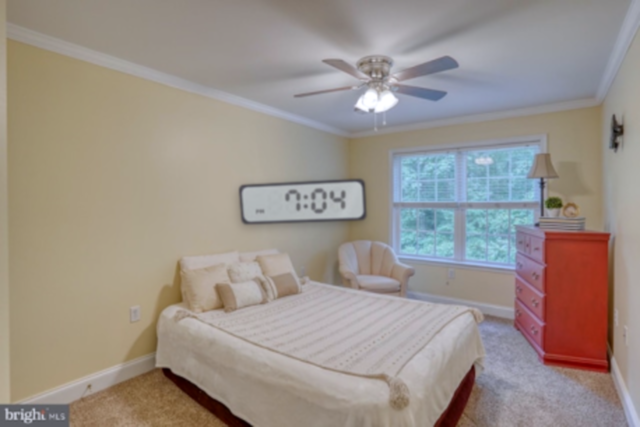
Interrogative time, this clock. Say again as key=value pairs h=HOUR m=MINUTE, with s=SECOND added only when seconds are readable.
h=7 m=4
